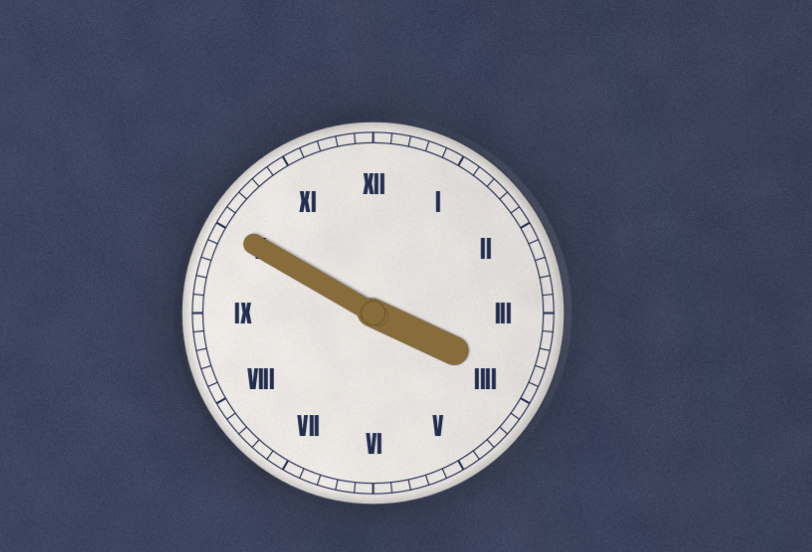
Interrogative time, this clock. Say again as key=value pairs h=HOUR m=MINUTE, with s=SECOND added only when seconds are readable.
h=3 m=50
